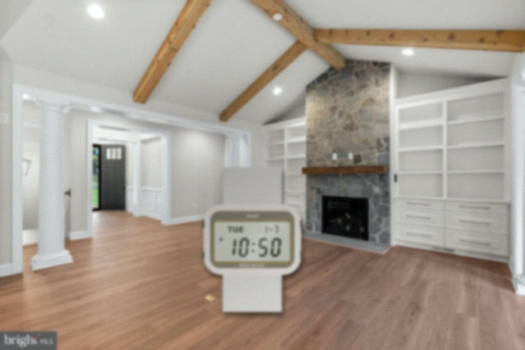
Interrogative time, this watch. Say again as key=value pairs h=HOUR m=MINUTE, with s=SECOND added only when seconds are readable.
h=10 m=50
